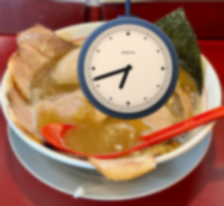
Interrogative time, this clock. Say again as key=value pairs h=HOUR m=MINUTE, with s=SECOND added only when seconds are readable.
h=6 m=42
